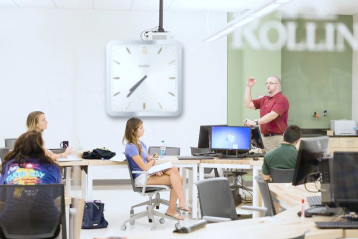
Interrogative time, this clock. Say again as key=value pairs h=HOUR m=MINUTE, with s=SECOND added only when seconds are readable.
h=7 m=37
